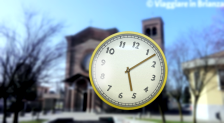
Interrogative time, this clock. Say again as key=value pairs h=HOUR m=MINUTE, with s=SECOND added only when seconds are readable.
h=5 m=7
